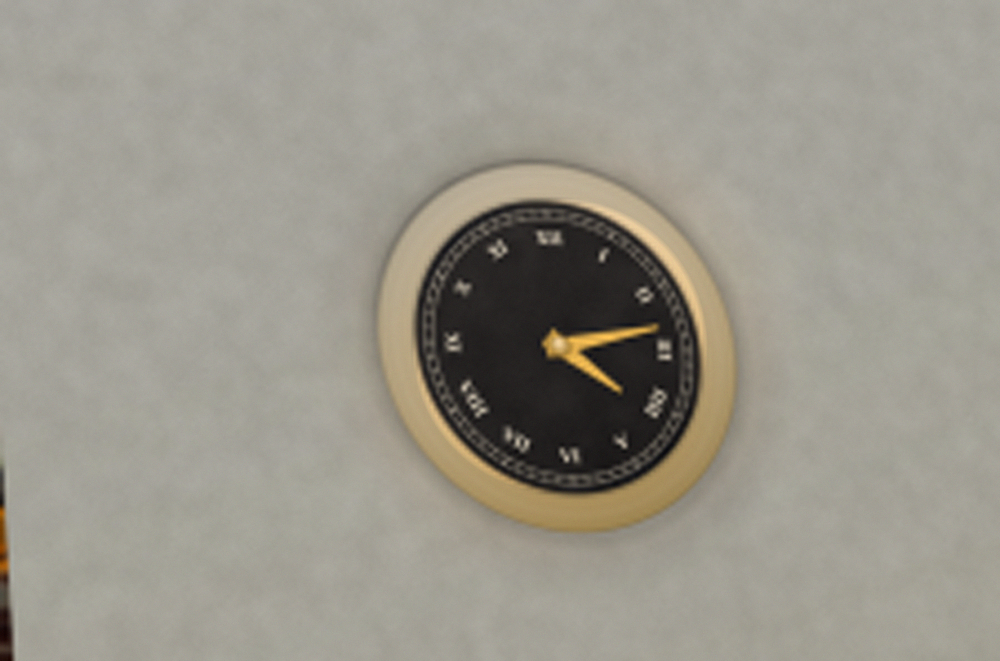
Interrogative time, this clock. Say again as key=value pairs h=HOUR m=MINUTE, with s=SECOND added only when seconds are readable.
h=4 m=13
